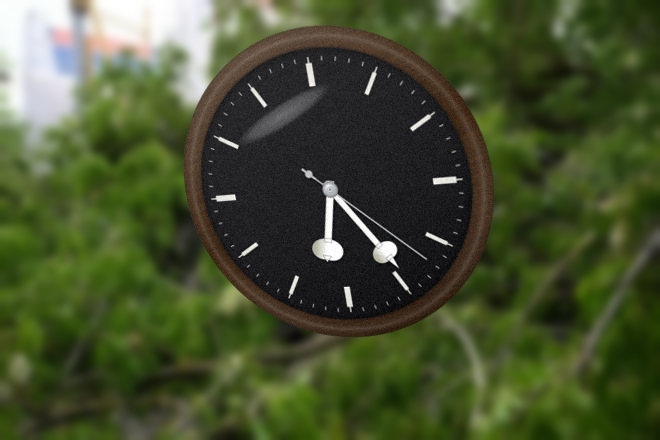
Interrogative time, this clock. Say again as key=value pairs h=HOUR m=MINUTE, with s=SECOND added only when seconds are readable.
h=6 m=24 s=22
